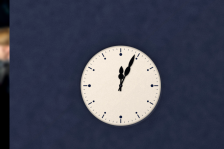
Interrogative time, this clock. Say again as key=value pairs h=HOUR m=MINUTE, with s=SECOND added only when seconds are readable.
h=12 m=4
